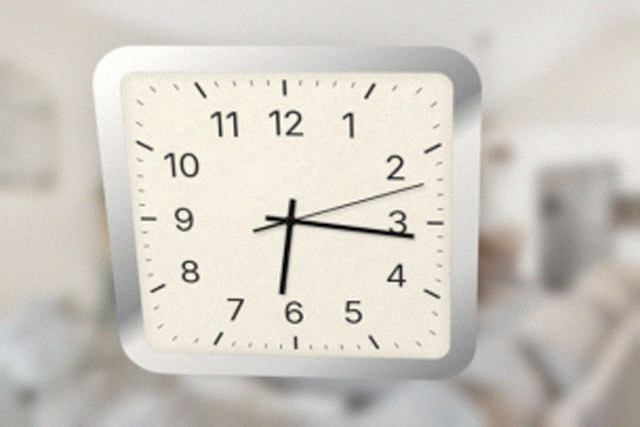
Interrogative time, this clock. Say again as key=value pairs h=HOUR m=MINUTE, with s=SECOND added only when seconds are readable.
h=6 m=16 s=12
